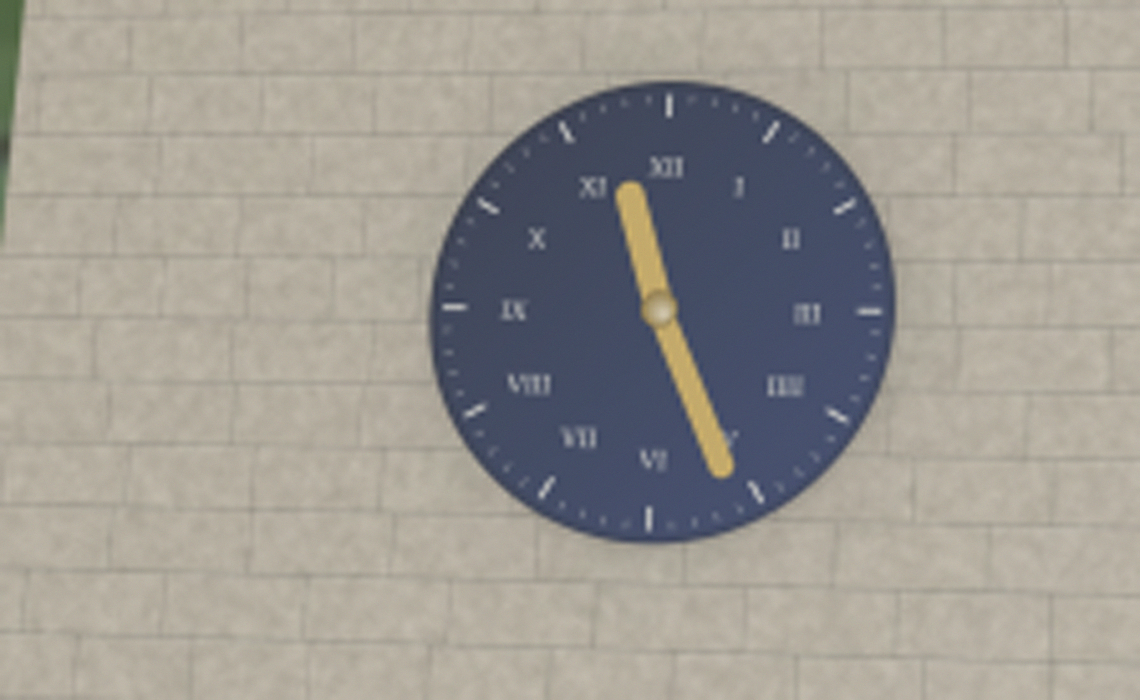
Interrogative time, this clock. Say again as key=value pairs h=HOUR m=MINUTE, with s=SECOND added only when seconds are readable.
h=11 m=26
